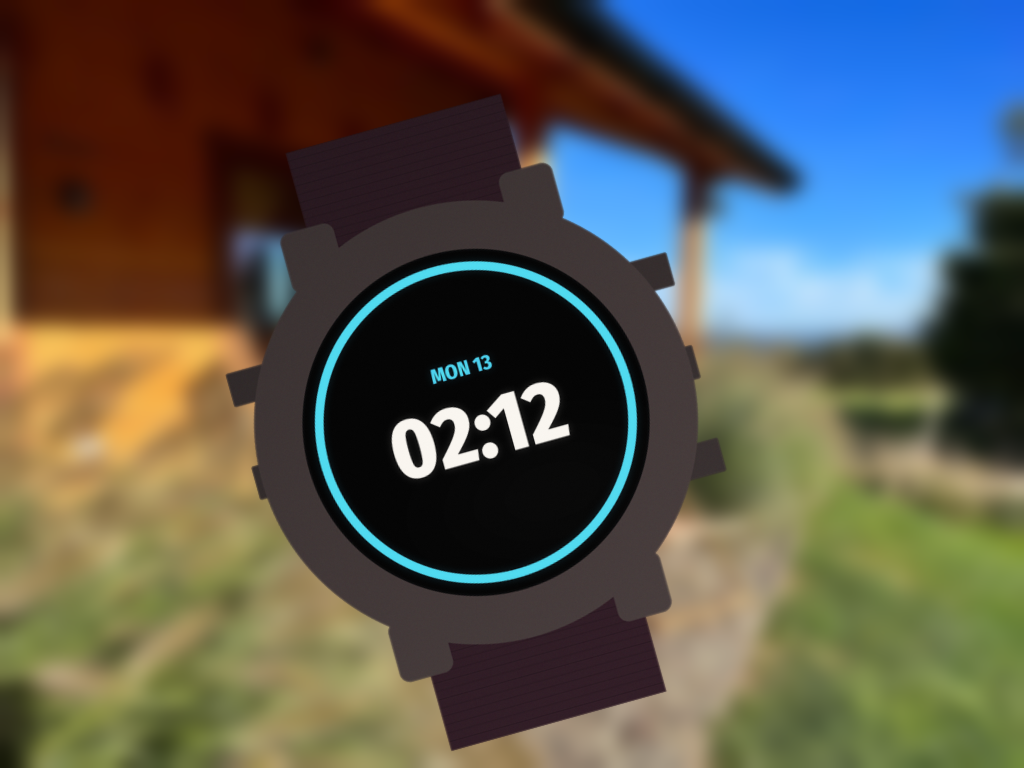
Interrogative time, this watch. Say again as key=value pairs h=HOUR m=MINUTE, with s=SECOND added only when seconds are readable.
h=2 m=12
